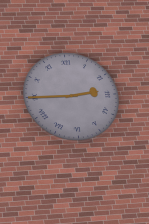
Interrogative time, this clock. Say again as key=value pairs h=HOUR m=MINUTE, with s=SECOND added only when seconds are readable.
h=2 m=45
